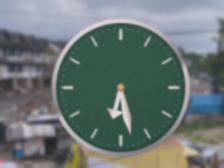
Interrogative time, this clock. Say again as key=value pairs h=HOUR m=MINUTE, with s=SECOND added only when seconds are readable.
h=6 m=28
